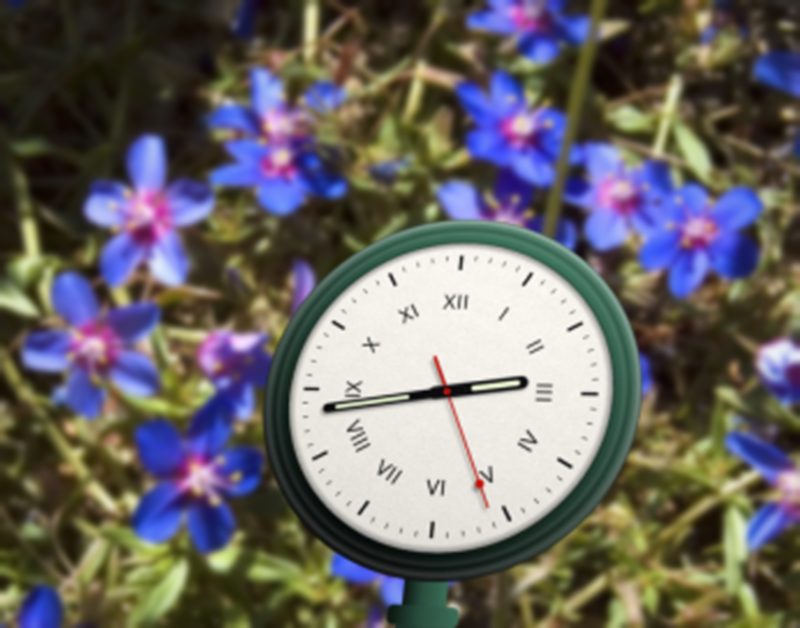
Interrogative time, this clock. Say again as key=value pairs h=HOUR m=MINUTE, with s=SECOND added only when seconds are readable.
h=2 m=43 s=26
